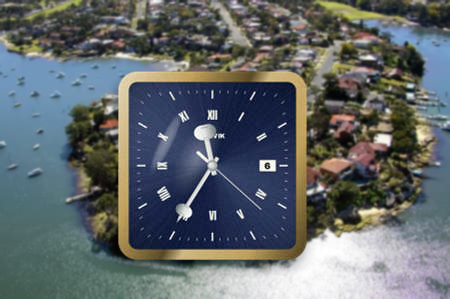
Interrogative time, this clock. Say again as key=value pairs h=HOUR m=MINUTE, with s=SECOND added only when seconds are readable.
h=11 m=35 s=22
